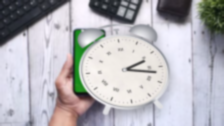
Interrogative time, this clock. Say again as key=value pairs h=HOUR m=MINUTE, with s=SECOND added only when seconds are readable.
h=2 m=17
